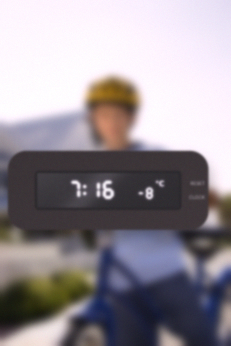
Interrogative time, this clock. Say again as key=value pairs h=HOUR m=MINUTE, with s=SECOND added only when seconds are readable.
h=7 m=16
